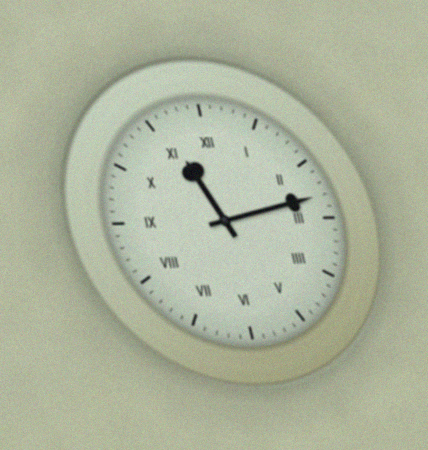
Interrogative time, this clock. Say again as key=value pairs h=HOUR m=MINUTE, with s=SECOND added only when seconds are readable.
h=11 m=13
